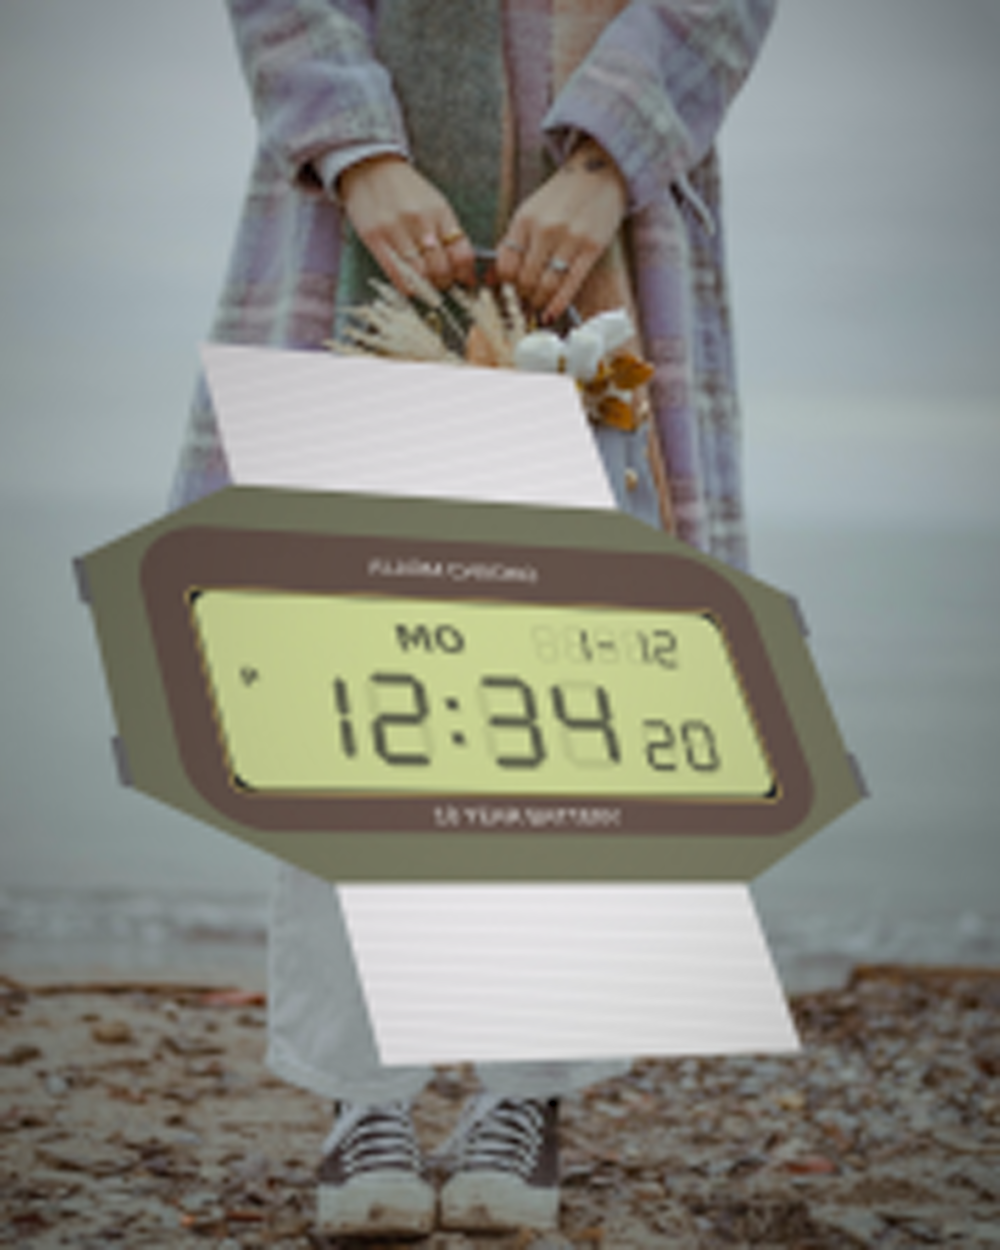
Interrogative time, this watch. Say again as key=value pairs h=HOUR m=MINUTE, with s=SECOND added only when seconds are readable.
h=12 m=34 s=20
